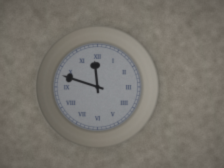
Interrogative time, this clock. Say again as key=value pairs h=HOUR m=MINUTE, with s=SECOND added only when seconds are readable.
h=11 m=48
